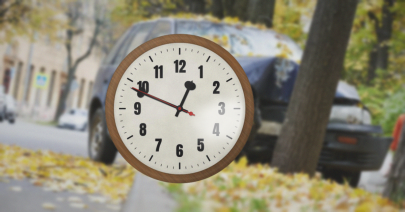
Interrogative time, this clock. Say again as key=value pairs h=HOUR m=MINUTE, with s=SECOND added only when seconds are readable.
h=12 m=48 s=49
